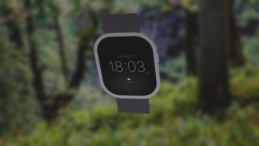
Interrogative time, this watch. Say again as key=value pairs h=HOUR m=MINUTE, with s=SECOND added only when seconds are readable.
h=18 m=3
